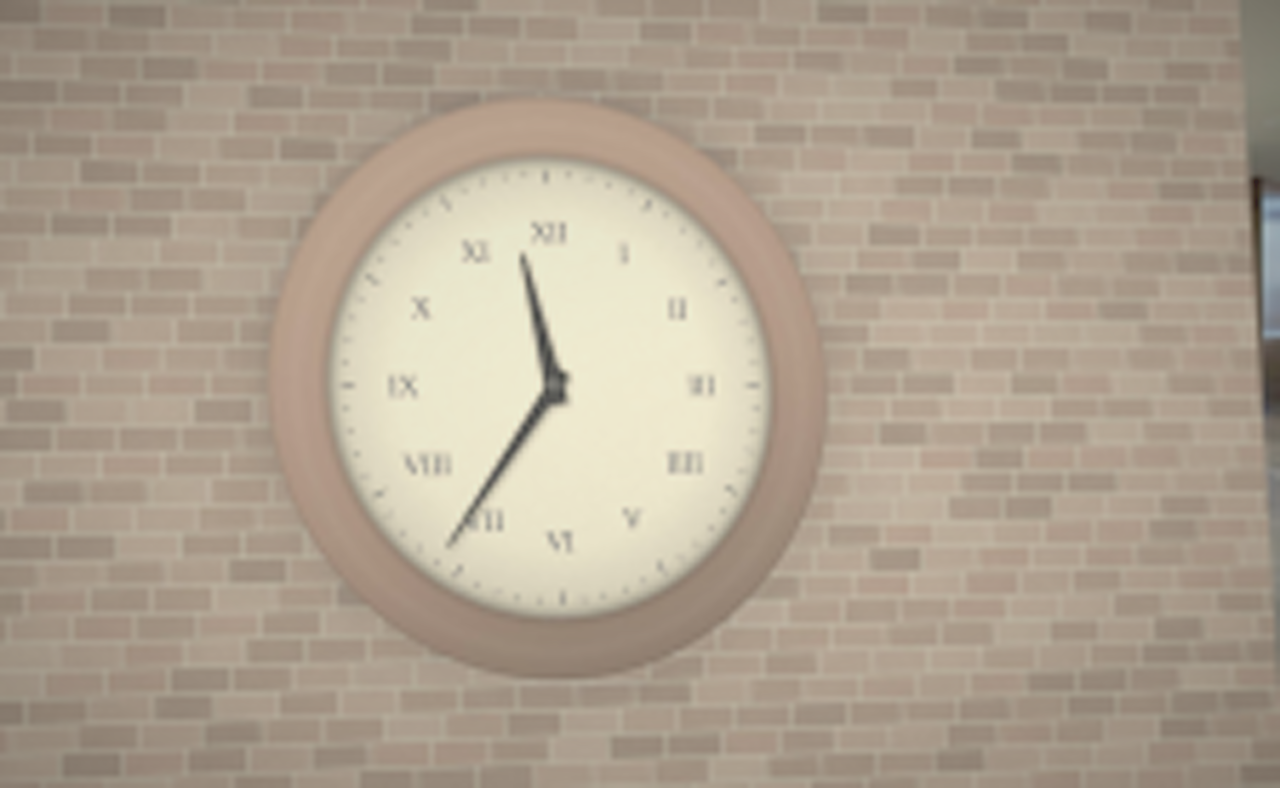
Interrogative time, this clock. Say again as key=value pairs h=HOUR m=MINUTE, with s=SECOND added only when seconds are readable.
h=11 m=36
